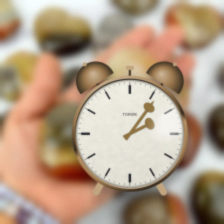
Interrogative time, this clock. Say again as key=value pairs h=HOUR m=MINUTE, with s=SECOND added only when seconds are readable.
h=2 m=6
